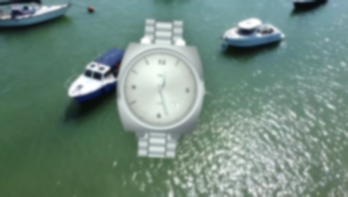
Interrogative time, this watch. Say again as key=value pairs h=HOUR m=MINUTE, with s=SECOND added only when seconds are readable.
h=12 m=27
